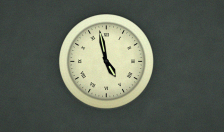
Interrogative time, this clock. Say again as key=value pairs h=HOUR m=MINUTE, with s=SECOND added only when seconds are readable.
h=4 m=58
